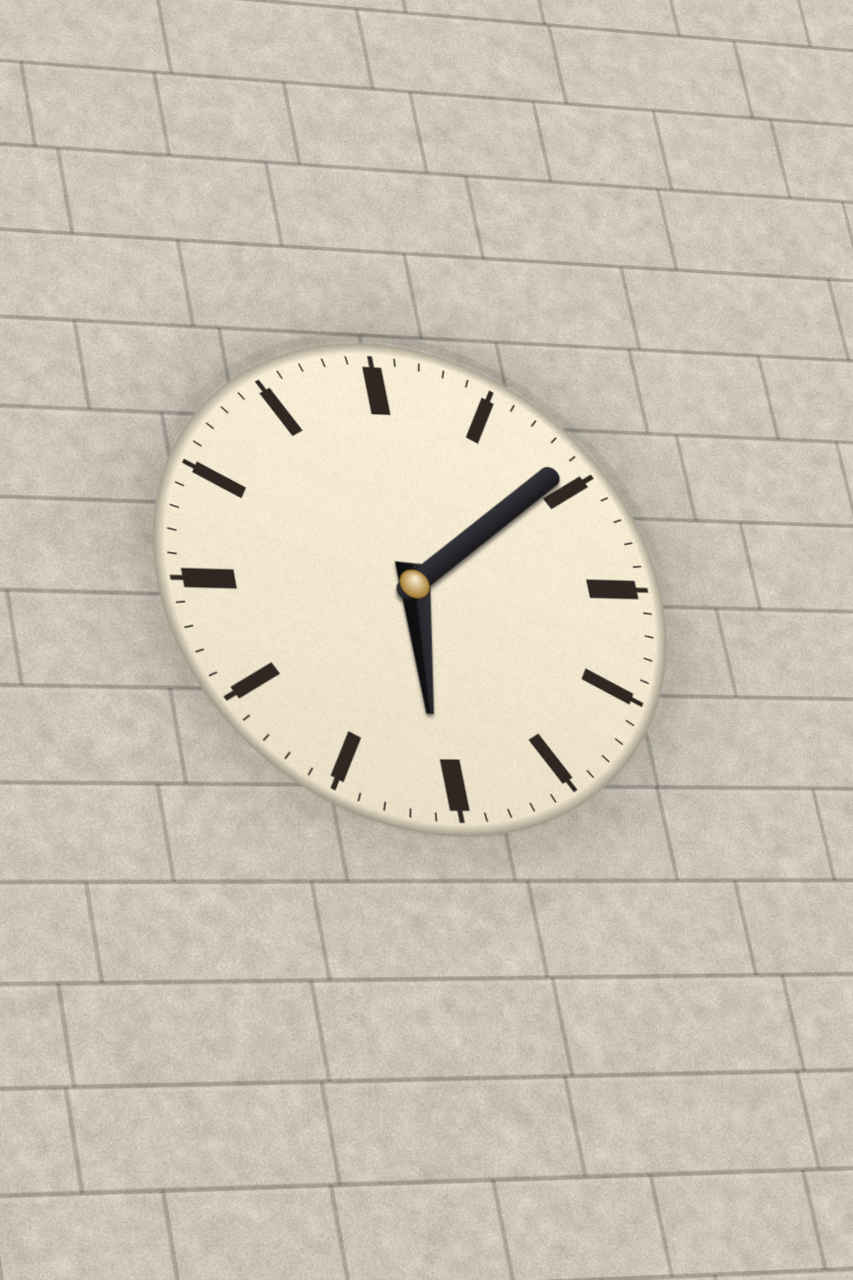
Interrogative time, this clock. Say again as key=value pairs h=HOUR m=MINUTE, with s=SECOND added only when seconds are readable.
h=6 m=9
